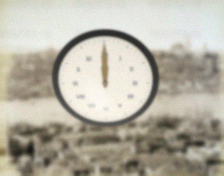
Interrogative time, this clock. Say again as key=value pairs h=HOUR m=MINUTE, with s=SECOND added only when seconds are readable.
h=12 m=0
